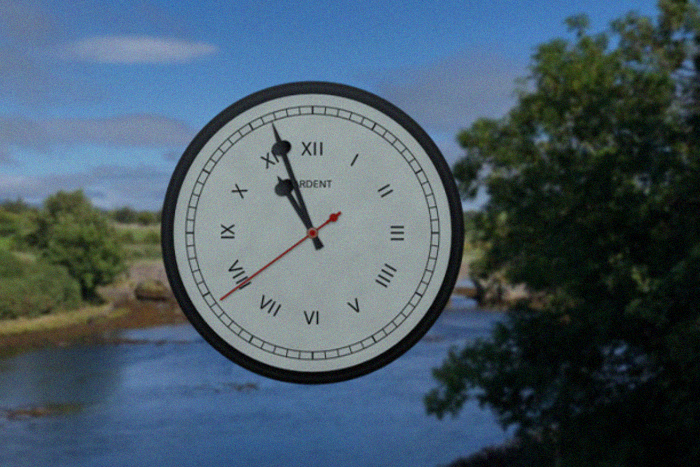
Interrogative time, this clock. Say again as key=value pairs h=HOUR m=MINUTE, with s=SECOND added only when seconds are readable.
h=10 m=56 s=39
